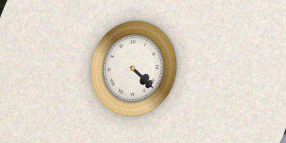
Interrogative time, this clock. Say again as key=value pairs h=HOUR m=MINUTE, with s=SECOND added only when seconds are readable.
h=4 m=22
